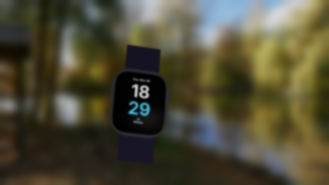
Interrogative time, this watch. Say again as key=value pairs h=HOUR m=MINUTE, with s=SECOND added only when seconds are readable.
h=18 m=29
